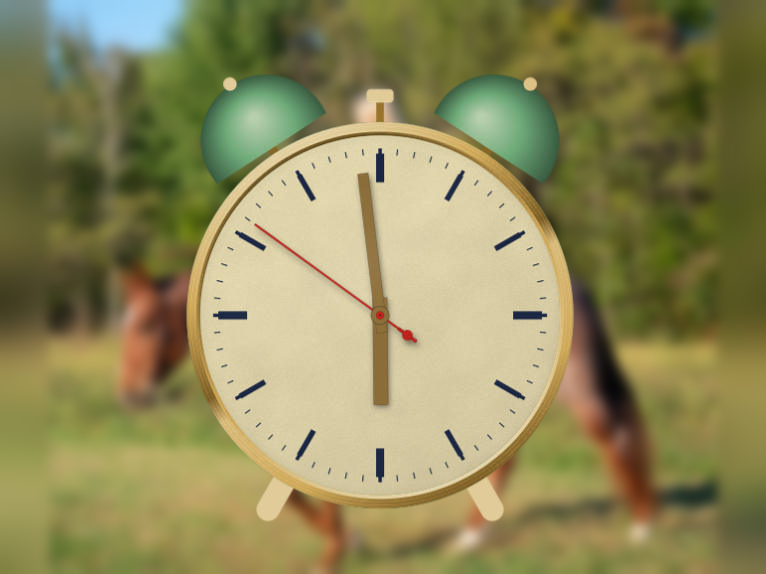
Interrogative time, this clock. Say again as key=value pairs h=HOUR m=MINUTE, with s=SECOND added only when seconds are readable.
h=5 m=58 s=51
